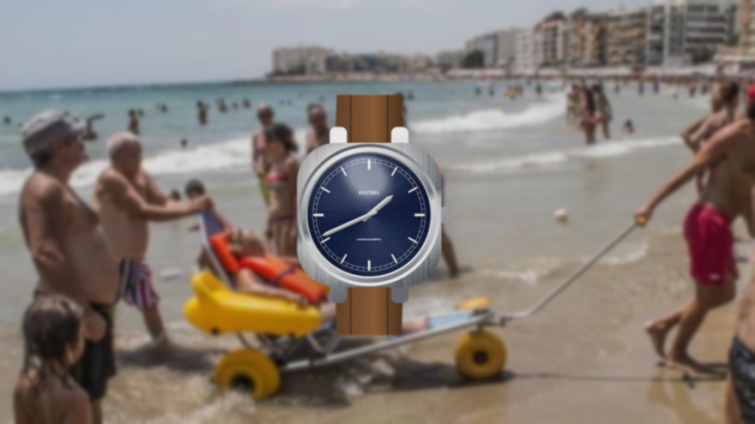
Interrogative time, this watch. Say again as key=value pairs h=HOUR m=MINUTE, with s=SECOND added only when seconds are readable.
h=1 m=41
